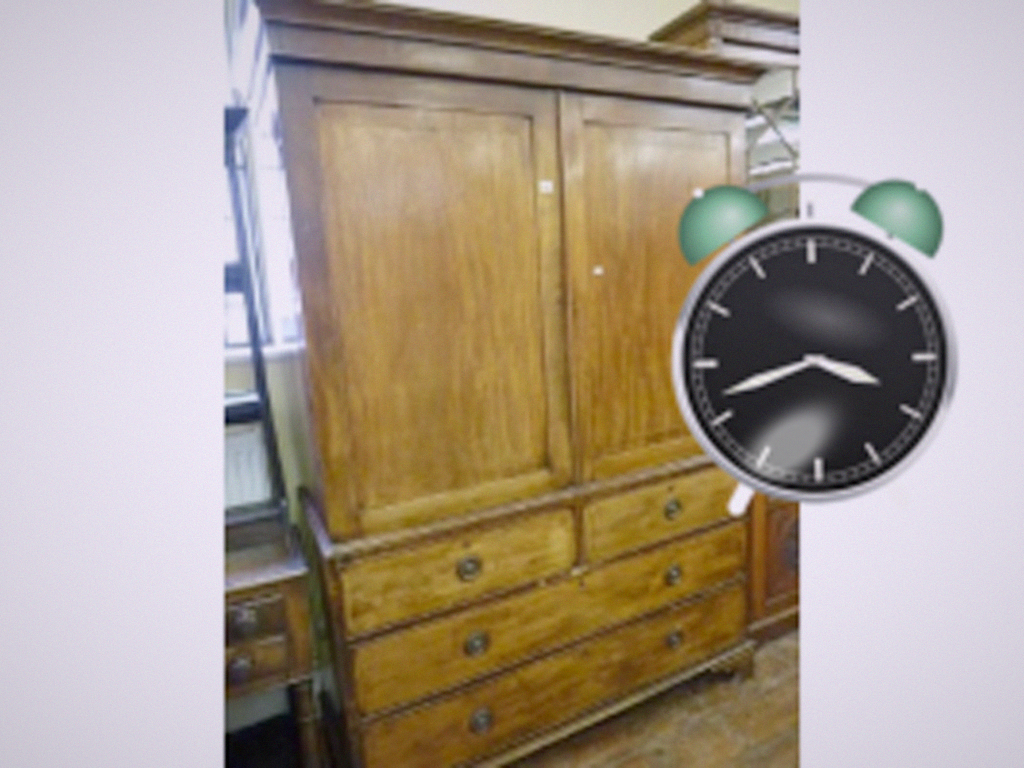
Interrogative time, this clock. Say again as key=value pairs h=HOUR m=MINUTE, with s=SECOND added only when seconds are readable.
h=3 m=42
